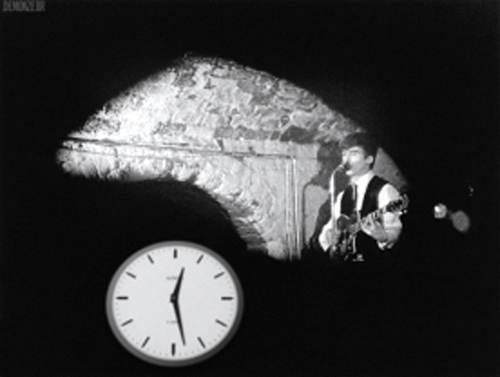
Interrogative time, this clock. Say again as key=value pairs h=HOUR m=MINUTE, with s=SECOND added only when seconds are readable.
h=12 m=28
